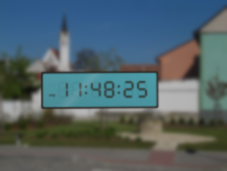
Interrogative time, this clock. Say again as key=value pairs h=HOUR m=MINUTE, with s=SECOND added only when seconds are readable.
h=11 m=48 s=25
